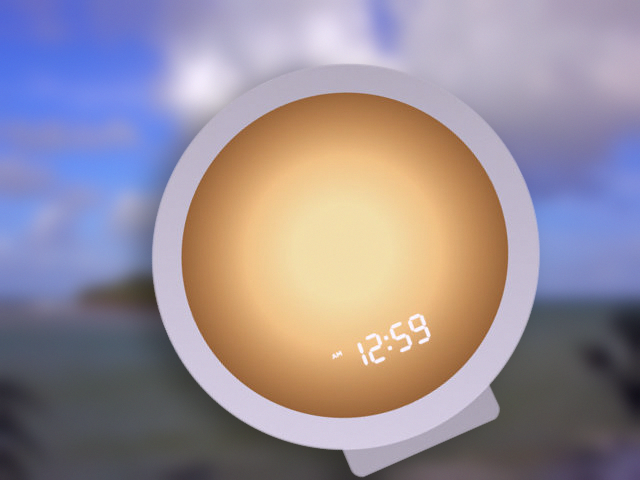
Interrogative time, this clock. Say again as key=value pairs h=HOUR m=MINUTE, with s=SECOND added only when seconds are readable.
h=12 m=59
